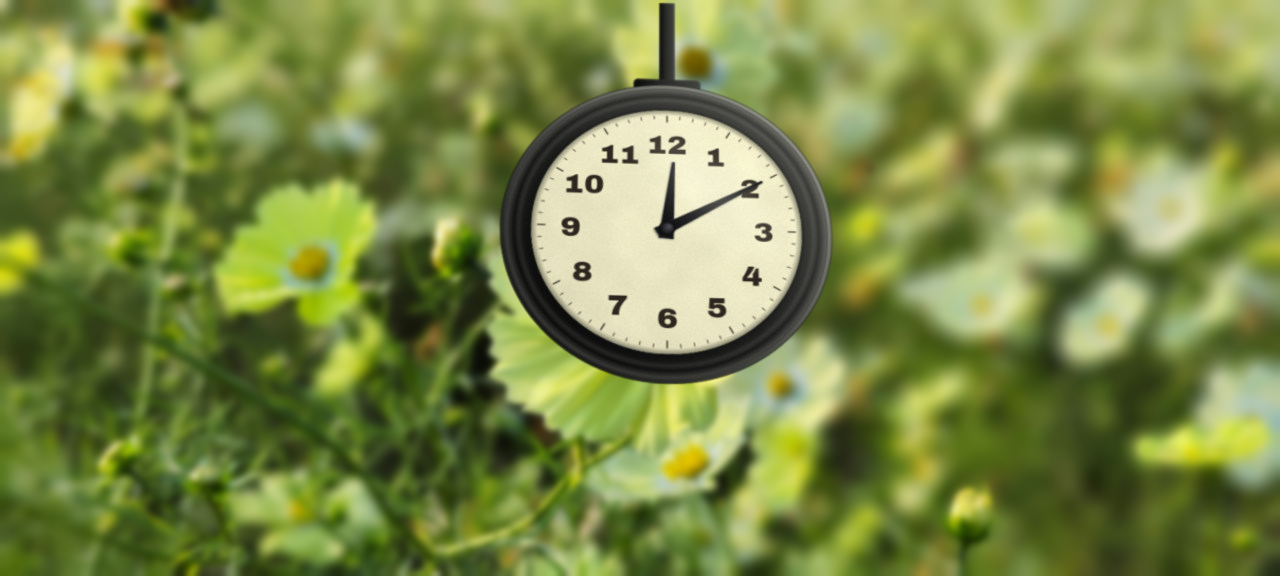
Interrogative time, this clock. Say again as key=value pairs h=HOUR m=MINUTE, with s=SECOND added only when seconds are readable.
h=12 m=10
